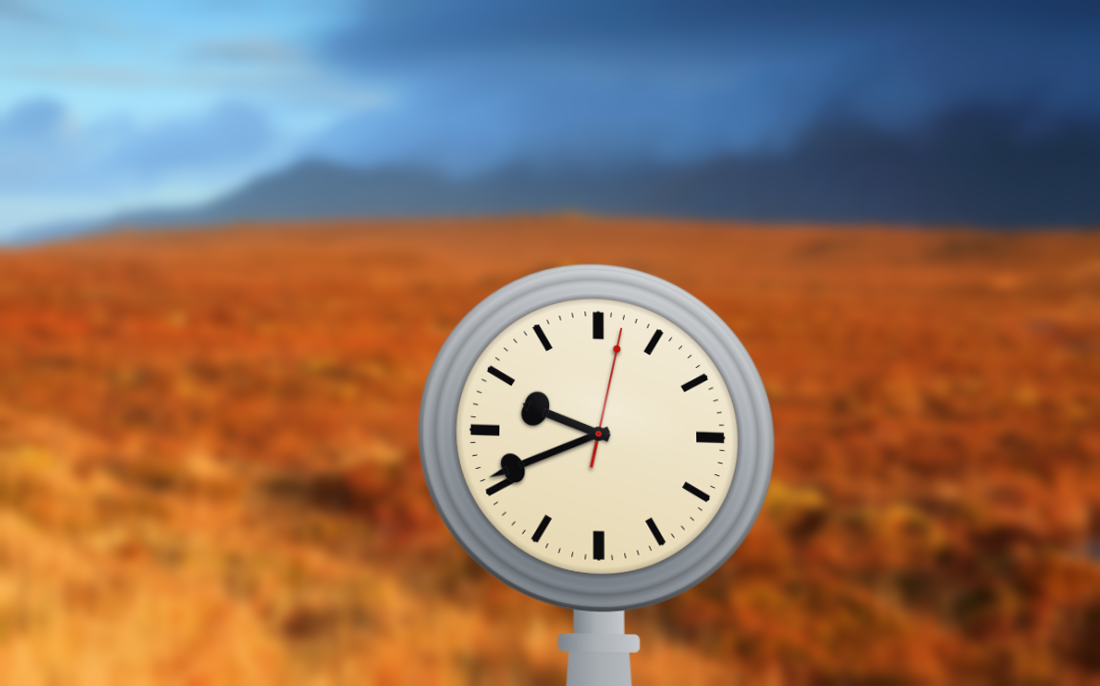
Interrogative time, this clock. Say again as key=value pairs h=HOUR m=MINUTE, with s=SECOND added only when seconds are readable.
h=9 m=41 s=2
